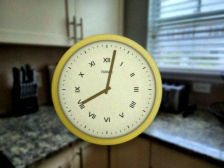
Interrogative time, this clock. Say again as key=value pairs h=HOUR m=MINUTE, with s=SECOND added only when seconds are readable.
h=8 m=2
